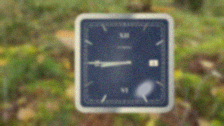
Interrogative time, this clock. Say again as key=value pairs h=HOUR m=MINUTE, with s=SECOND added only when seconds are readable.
h=8 m=45
